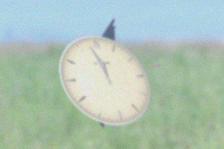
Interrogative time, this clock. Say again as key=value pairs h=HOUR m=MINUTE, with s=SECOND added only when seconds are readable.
h=11 m=58
